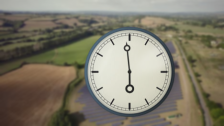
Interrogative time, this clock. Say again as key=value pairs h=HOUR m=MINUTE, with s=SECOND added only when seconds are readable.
h=5 m=59
